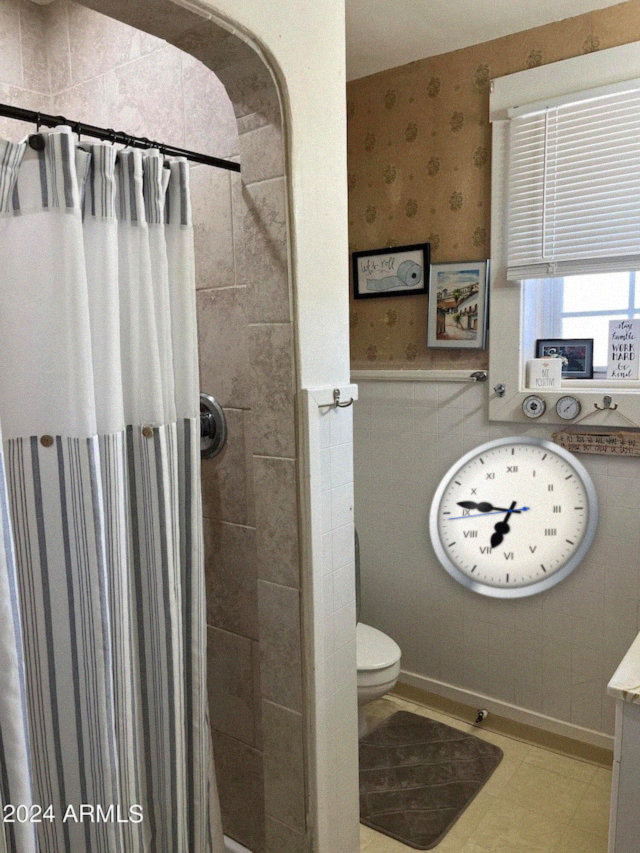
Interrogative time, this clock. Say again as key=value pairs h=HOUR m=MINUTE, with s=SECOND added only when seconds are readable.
h=6 m=46 s=44
